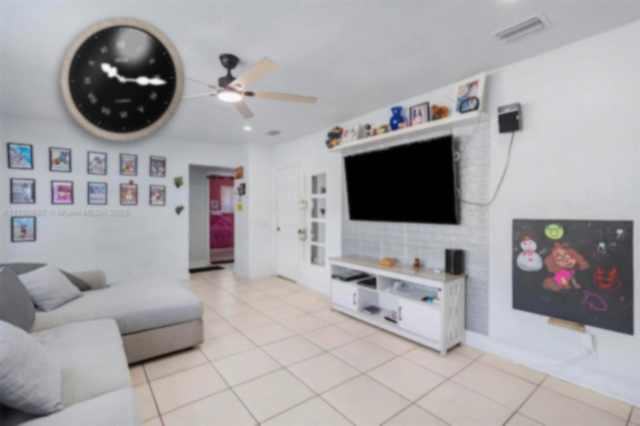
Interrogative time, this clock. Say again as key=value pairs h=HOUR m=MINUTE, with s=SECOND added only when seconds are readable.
h=10 m=16
